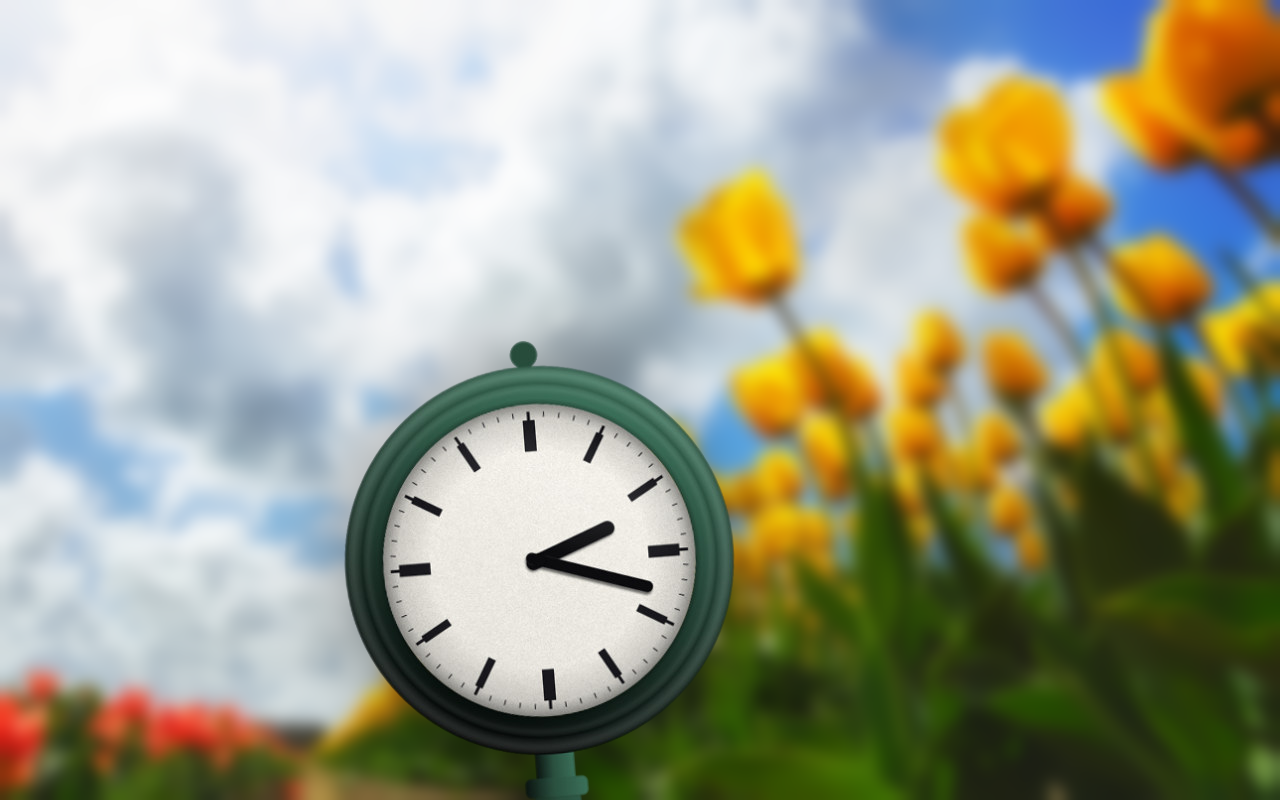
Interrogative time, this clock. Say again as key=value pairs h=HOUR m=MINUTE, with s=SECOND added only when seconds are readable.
h=2 m=18
